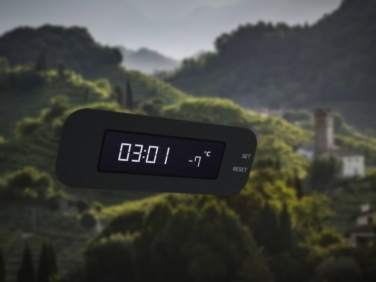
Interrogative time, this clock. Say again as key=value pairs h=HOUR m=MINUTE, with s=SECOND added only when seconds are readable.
h=3 m=1
